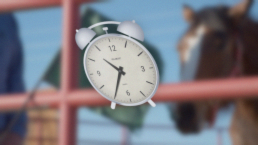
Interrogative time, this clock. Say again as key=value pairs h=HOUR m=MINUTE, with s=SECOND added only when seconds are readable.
h=10 m=35
